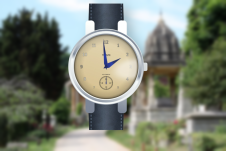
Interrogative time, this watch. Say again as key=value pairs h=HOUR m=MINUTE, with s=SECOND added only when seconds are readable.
h=1 m=59
